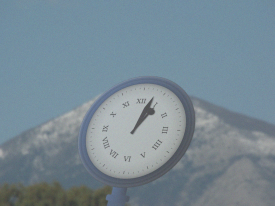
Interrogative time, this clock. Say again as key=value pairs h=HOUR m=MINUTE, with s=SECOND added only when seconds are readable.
h=1 m=3
